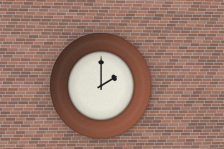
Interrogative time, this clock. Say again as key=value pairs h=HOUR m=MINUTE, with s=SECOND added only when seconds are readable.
h=2 m=0
